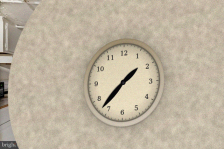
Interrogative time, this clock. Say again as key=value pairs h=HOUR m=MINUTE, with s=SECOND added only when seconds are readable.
h=1 m=37
